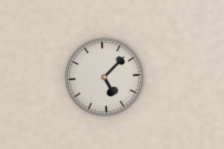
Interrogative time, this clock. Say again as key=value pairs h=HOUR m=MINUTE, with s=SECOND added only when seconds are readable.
h=5 m=8
